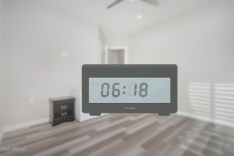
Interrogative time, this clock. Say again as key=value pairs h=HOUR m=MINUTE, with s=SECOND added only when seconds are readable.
h=6 m=18
